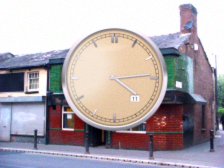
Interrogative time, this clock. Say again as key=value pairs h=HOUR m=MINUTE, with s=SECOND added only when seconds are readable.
h=4 m=14
